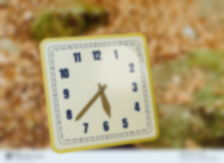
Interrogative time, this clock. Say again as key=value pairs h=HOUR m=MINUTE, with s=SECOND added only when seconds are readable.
h=5 m=38
